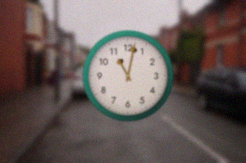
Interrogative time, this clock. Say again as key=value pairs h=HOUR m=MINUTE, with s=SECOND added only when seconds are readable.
h=11 m=2
